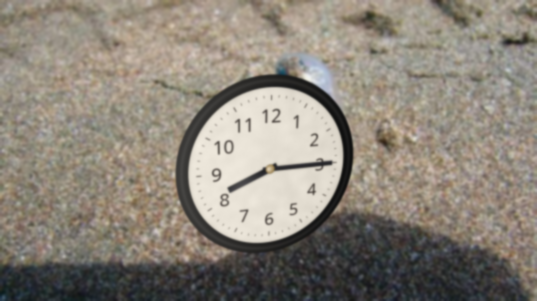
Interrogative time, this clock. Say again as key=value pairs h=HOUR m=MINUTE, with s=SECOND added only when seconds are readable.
h=8 m=15
